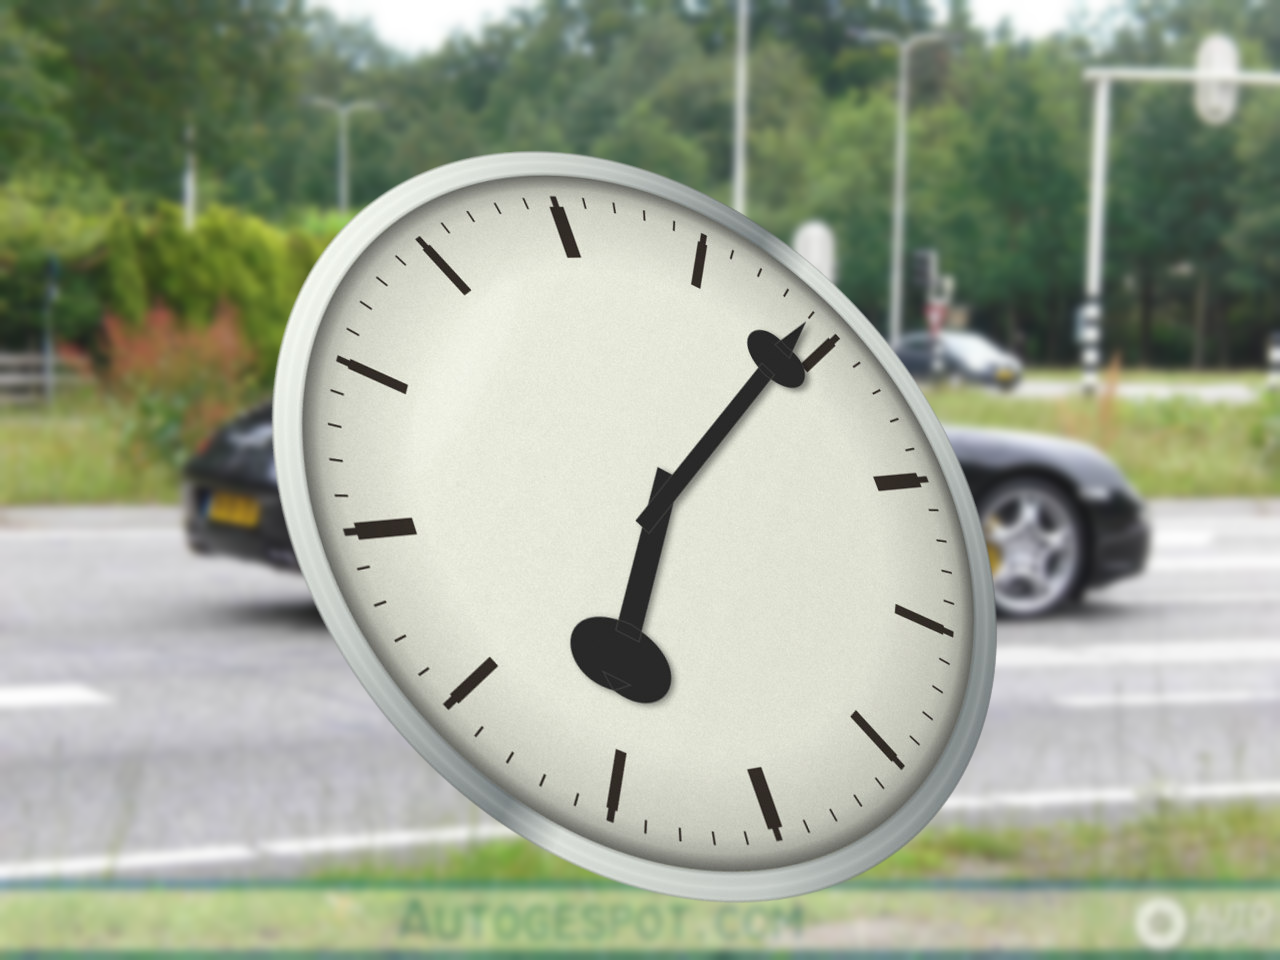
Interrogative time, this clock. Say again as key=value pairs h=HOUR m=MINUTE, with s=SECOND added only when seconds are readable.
h=7 m=9
